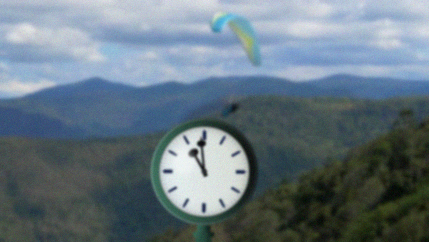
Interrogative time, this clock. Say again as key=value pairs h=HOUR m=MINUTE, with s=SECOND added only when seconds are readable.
h=10 m=59
